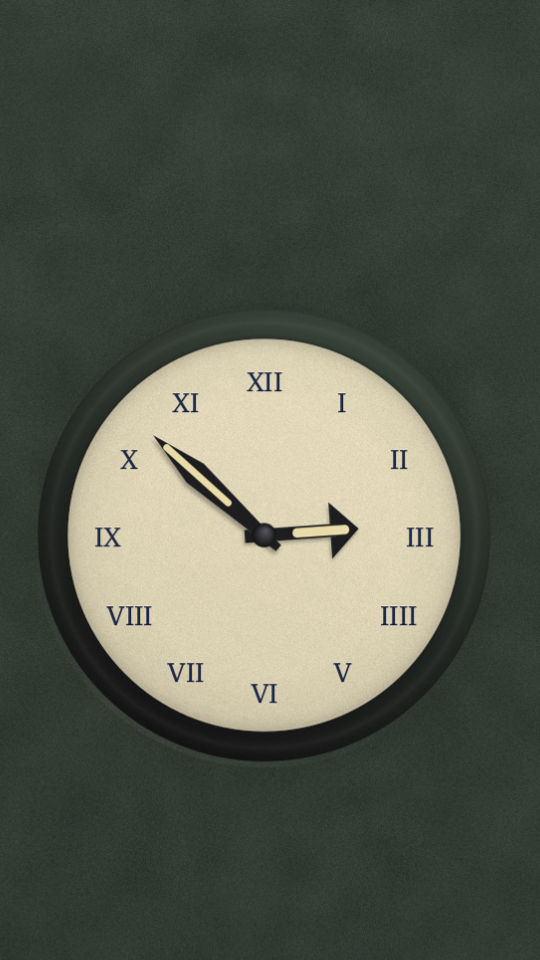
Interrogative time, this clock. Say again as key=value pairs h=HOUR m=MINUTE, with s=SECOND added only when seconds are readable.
h=2 m=52
